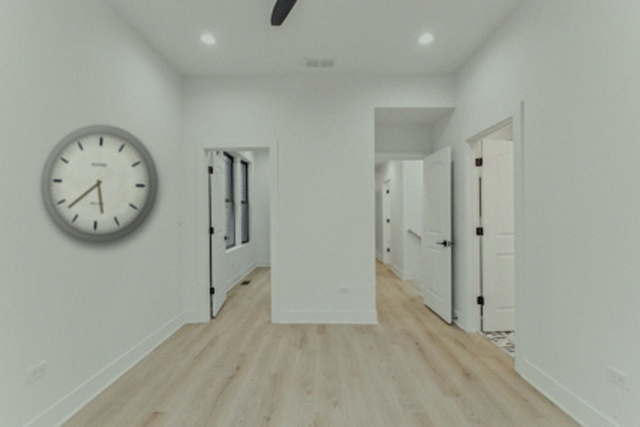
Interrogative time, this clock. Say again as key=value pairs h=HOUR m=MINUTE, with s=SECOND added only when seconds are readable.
h=5 m=38
